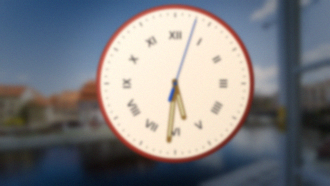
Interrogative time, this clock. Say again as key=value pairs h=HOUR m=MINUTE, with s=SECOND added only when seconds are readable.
h=5 m=31 s=3
